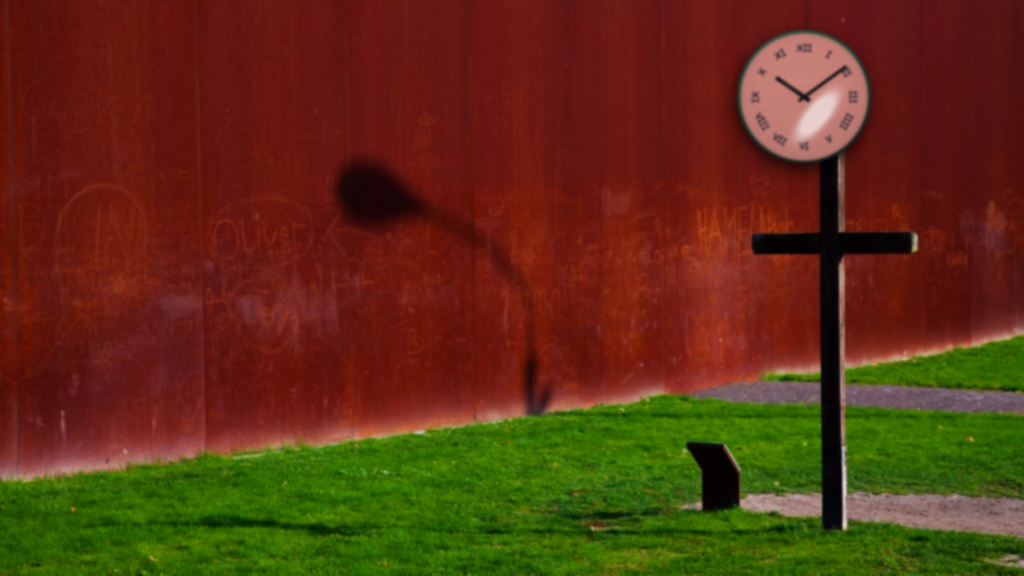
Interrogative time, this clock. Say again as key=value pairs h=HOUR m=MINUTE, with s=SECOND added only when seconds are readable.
h=10 m=9
